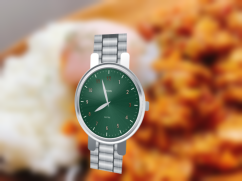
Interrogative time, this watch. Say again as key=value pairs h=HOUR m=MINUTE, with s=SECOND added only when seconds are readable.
h=7 m=57
